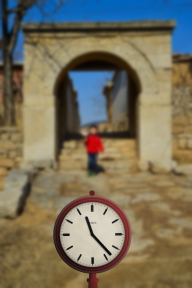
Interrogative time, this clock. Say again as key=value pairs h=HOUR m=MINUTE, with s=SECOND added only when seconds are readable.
h=11 m=23
